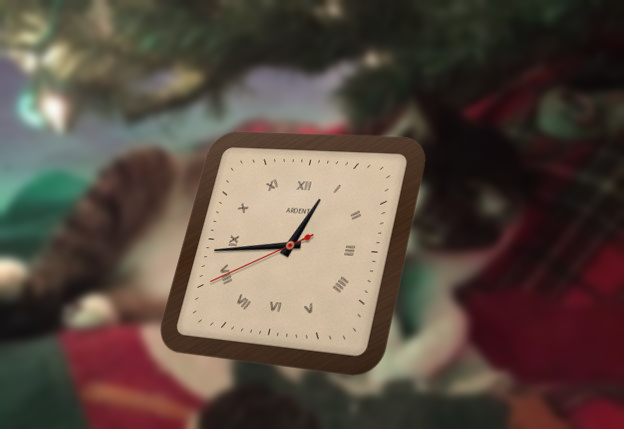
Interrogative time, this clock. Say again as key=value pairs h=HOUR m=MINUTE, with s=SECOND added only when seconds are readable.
h=12 m=43 s=40
